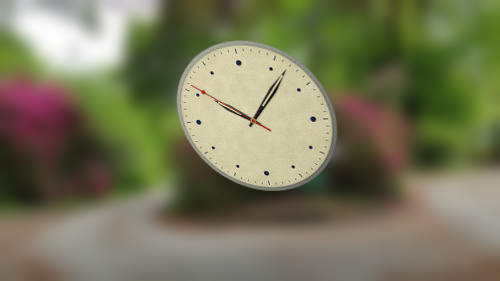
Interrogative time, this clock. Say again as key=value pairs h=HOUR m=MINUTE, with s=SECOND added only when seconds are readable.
h=10 m=6 s=51
